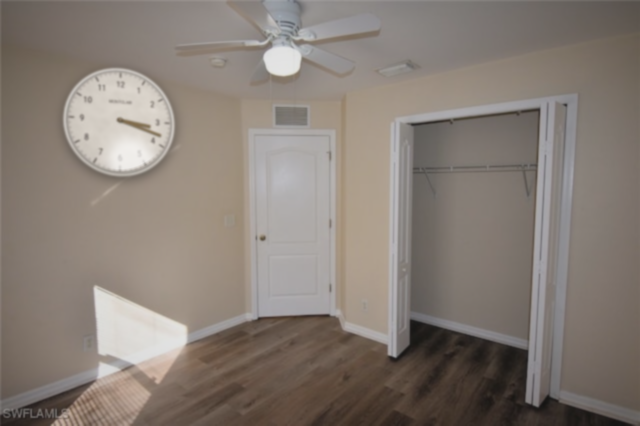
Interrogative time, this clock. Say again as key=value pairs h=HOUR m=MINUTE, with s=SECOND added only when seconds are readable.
h=3 m=18
